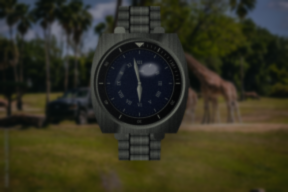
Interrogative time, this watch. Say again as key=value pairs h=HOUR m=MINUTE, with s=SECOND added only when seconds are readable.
h=5 m=58
